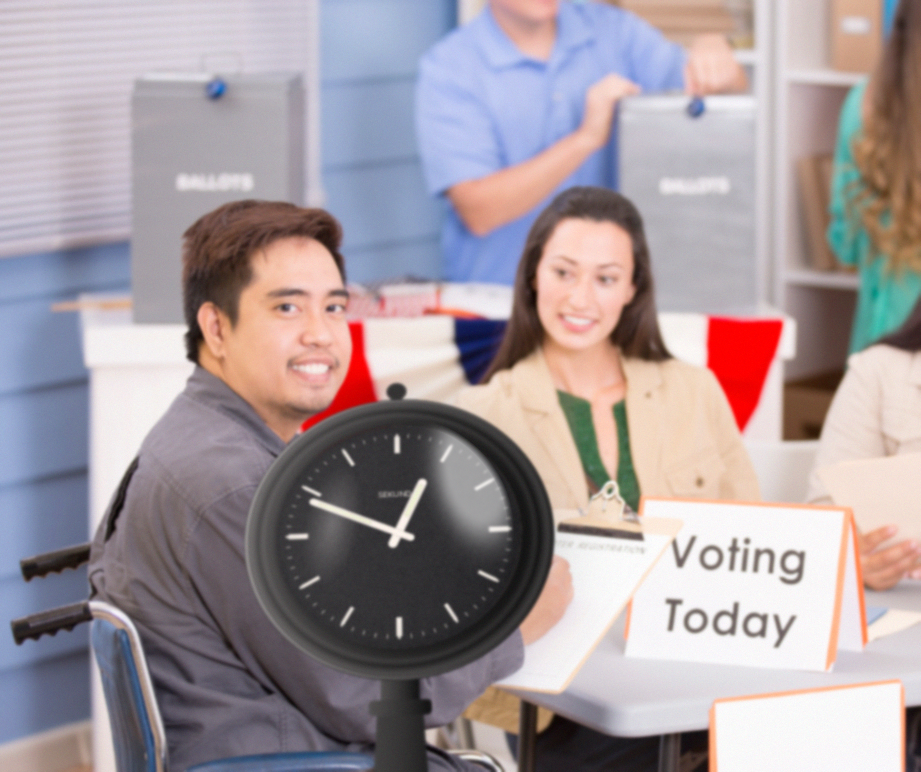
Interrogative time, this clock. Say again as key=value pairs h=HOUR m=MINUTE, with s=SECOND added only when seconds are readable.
h=12 m=49
